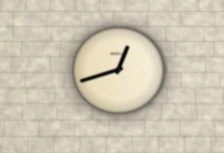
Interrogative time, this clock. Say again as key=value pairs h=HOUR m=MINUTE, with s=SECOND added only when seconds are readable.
h=12 m=42
